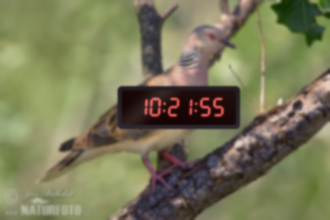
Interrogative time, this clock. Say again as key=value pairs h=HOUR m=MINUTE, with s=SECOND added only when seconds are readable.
h=10 m=21 s=55
